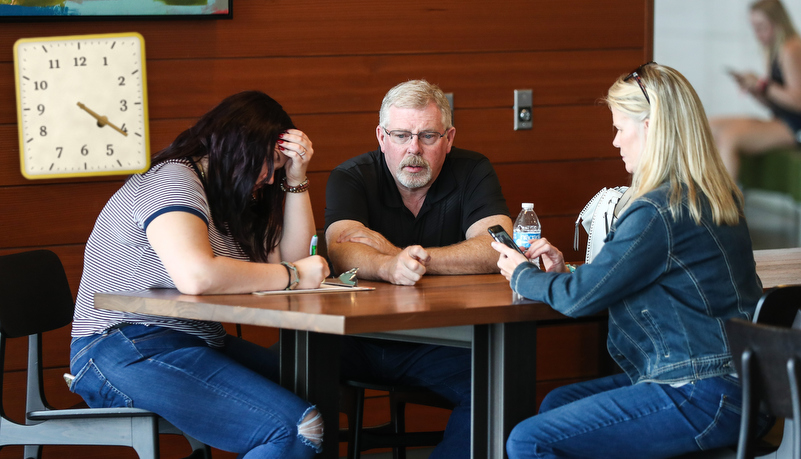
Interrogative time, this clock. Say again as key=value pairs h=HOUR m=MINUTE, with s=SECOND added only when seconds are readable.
h=4 m=21
